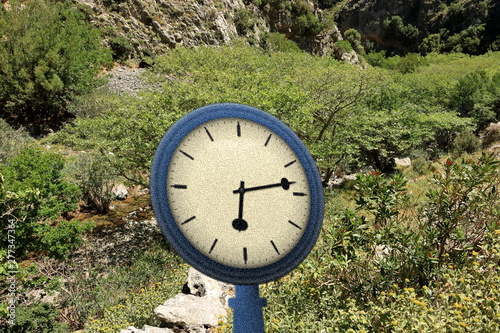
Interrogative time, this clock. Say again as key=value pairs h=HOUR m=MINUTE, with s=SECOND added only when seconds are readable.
h=6 m=13
